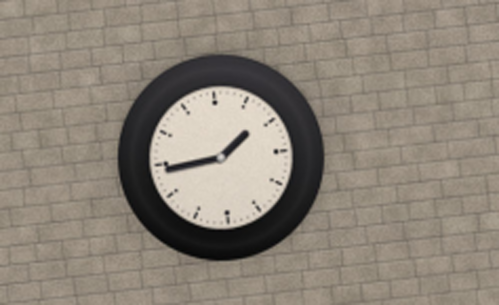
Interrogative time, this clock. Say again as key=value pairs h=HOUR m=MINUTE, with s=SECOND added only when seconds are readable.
h=1 m=44
